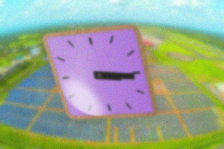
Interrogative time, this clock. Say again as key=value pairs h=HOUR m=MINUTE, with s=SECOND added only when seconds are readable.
h=3 m=16
